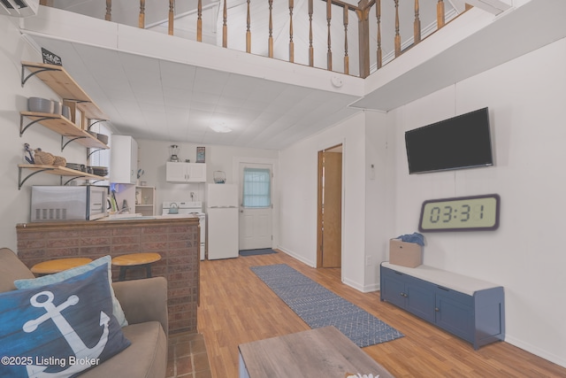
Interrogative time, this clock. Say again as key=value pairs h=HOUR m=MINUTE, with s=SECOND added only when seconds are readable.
h=3 m=31
